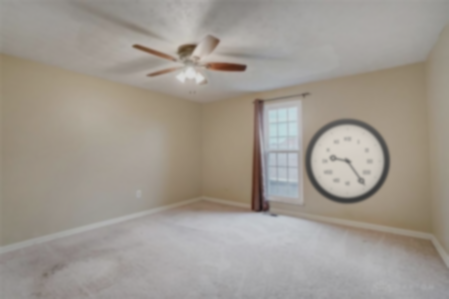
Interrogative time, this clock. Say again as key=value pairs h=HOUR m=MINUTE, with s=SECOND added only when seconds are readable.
h=9 m=24
